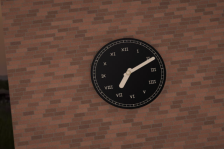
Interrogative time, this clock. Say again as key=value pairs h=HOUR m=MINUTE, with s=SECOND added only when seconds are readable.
h=7 m=11
